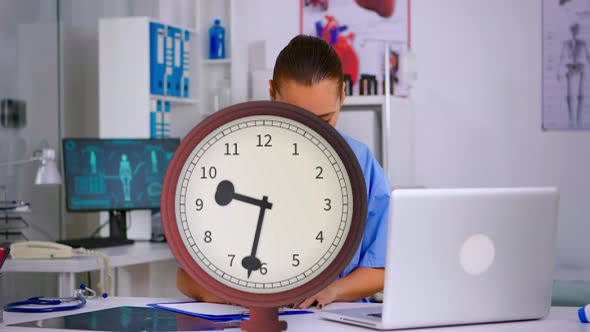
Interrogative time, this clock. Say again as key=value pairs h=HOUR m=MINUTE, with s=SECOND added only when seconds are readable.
h=9 m=32
